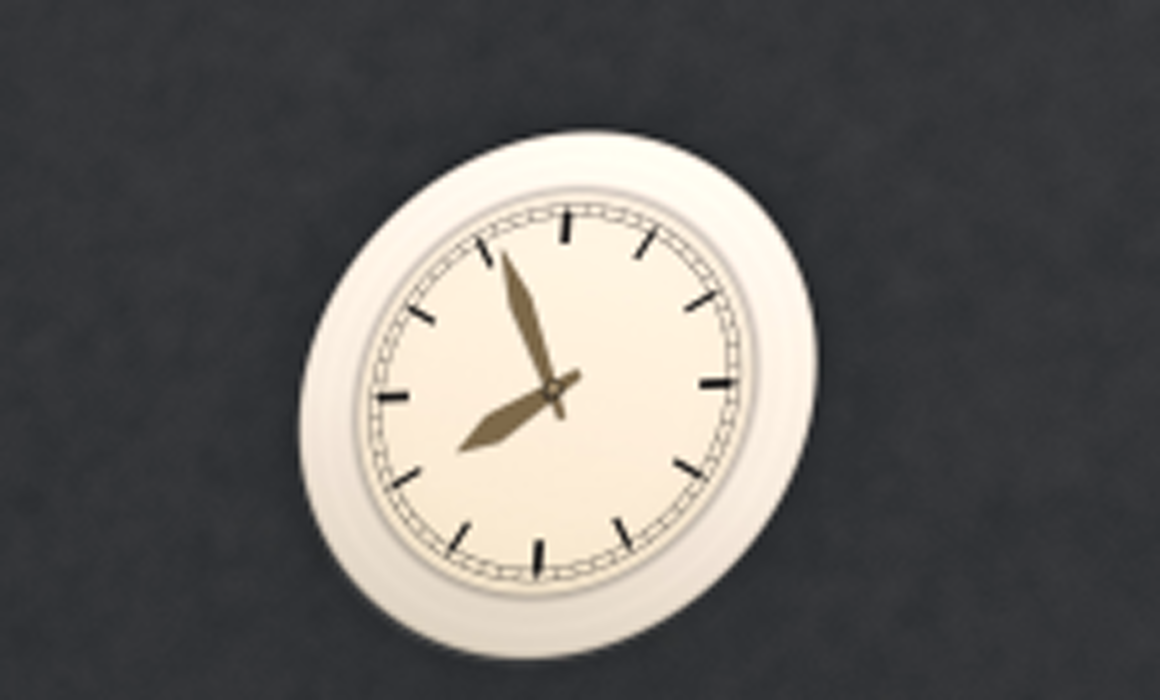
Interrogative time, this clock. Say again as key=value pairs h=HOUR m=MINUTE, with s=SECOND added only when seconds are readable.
h=7 m=56
